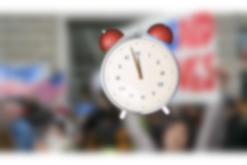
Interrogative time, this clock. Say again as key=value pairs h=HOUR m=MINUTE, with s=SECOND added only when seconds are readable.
h=11 m=58
